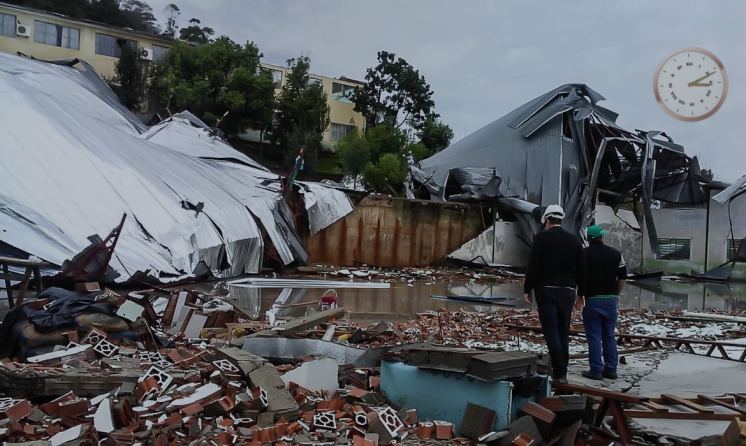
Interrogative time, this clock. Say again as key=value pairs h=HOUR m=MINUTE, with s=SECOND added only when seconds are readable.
h=3 m=11
